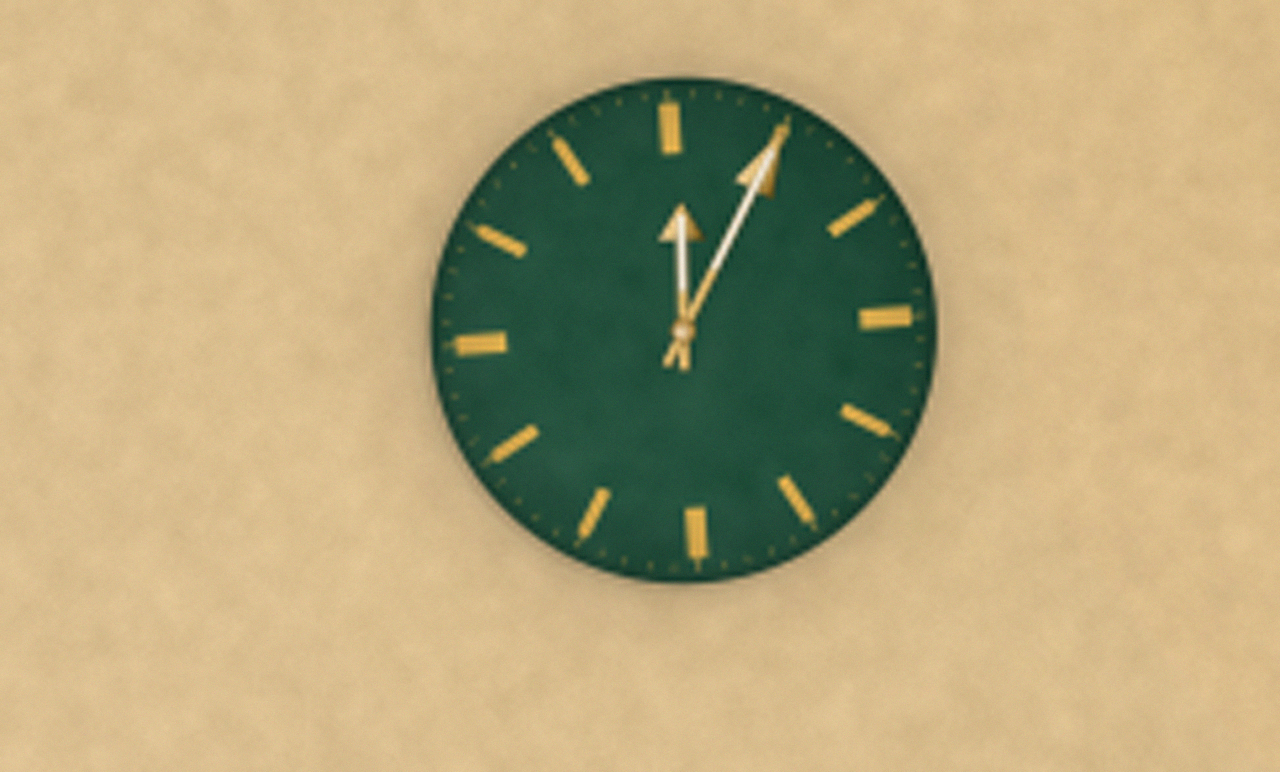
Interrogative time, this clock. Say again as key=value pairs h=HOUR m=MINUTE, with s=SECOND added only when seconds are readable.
h=12 m=5
